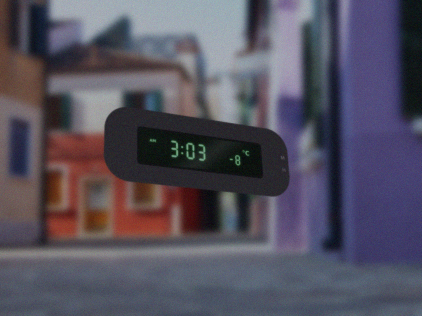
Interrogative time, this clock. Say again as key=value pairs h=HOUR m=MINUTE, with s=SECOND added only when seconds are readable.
h=3 m=3
